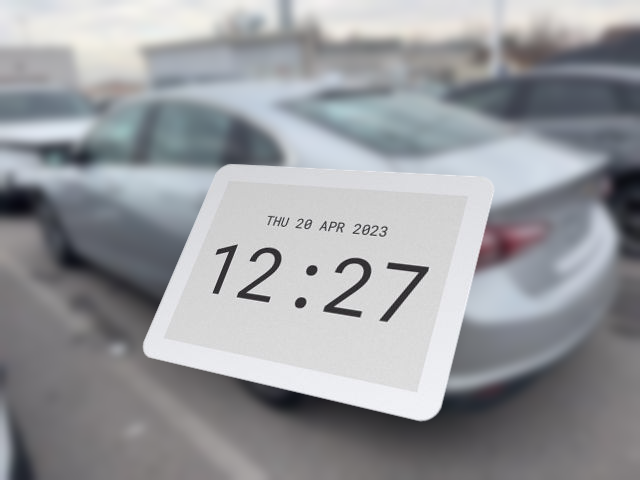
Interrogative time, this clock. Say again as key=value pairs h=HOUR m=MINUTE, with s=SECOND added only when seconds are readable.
h=12 m=27
